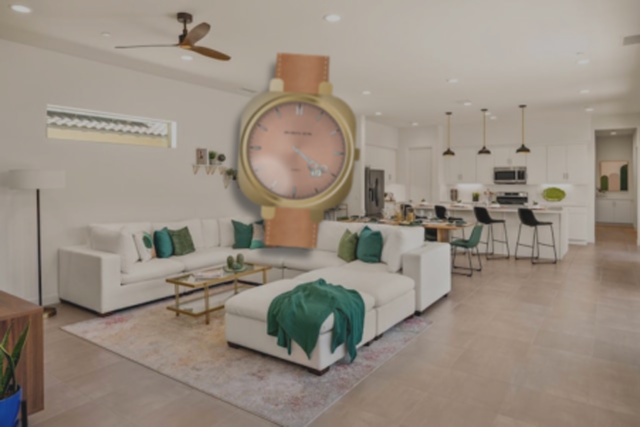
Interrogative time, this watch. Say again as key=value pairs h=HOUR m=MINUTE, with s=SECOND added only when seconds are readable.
h=4 m=20
